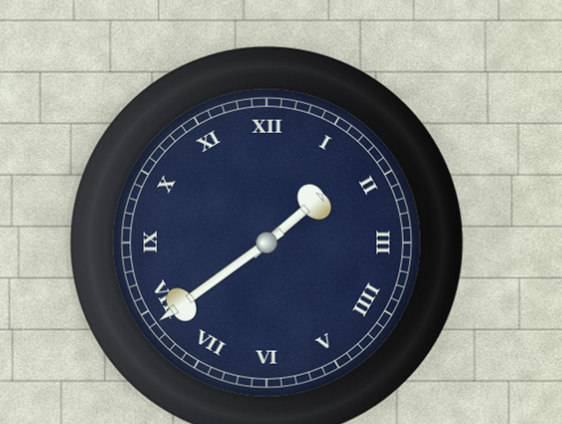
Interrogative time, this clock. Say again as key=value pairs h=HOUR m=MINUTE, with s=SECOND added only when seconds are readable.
h=1 m=39
